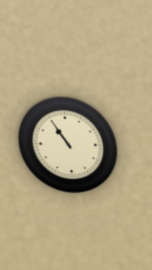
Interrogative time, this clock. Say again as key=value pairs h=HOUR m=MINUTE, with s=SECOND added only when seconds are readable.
h=10 m=55
